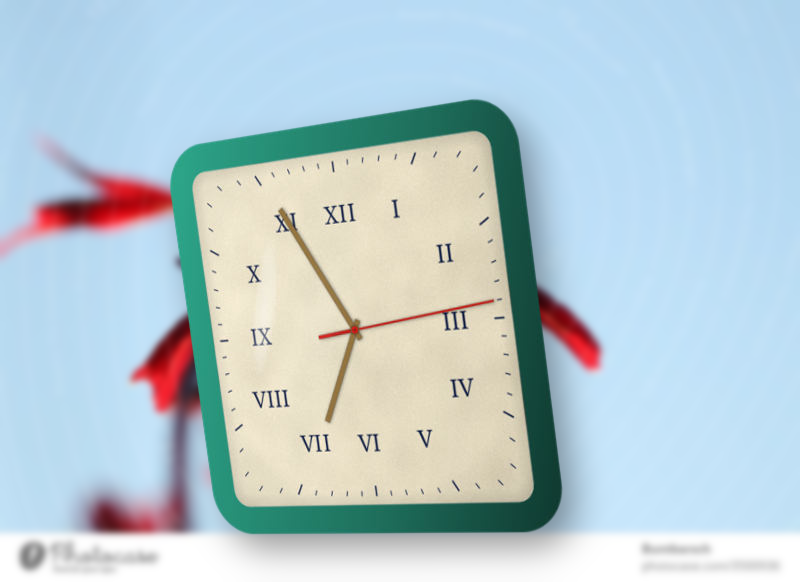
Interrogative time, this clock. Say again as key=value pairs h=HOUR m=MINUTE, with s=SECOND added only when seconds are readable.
h=6 m=55 s=14
